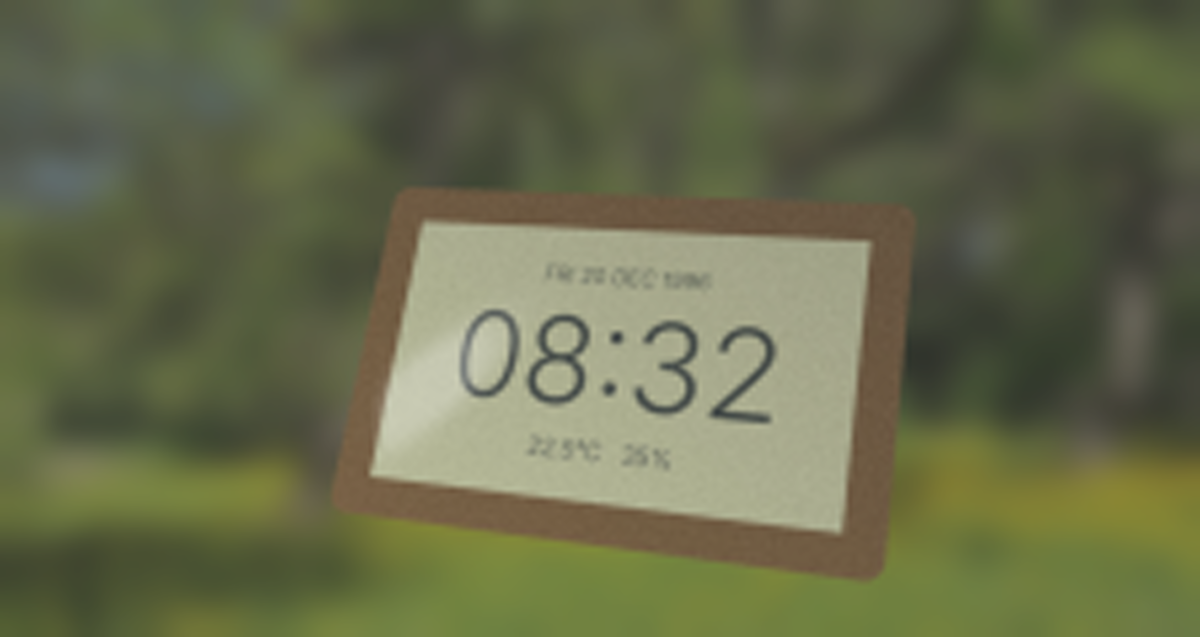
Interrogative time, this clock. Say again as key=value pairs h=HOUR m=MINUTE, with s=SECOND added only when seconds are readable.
h=8 m=32
